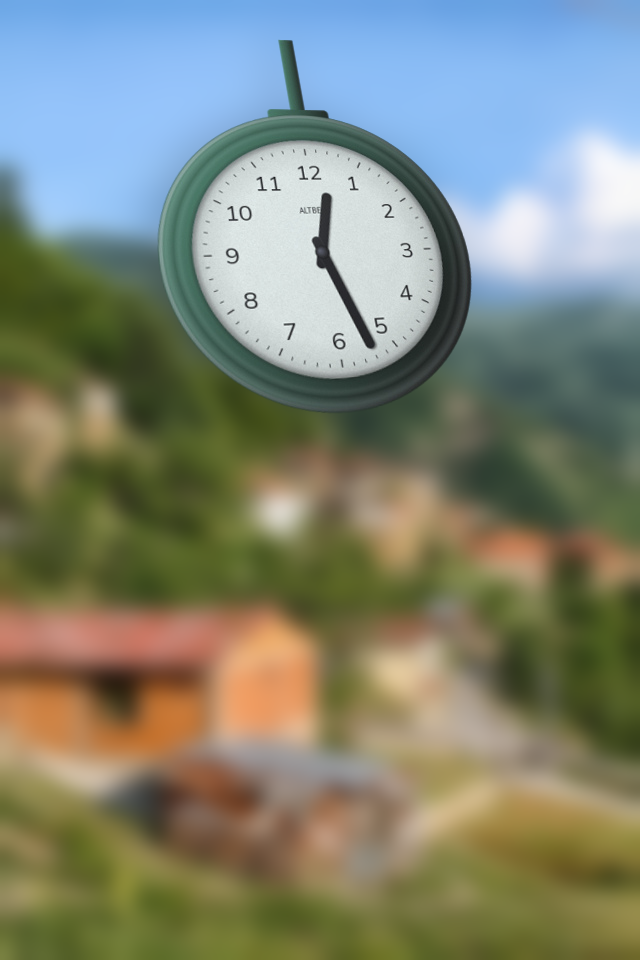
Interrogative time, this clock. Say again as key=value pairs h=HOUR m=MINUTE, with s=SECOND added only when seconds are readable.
h=12 m=27
